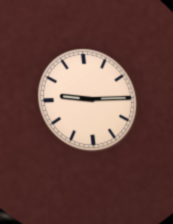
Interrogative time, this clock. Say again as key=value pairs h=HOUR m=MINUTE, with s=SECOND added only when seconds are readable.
h=9 m=15
